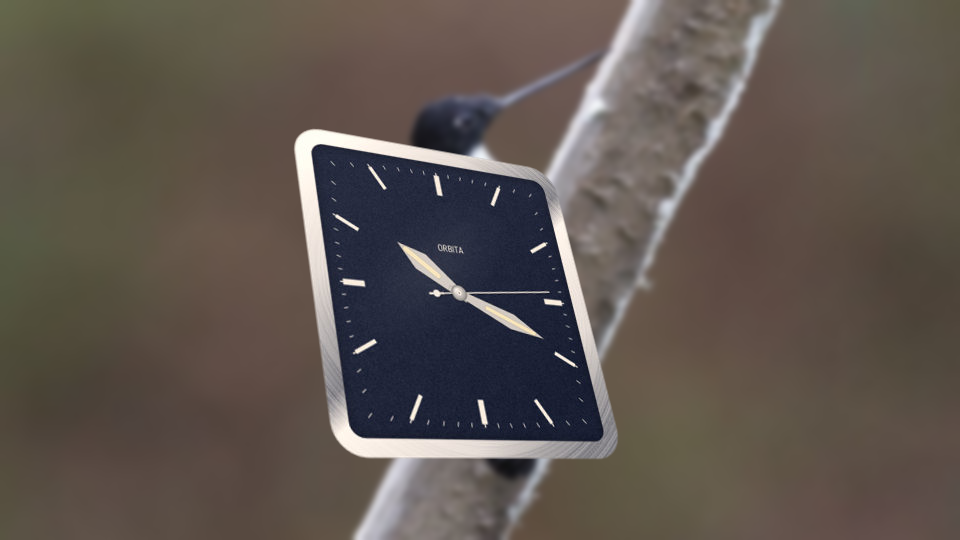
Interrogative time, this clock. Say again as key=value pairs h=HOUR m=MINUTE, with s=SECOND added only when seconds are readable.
h=10 m=19 s=14
